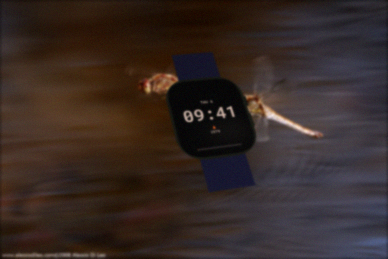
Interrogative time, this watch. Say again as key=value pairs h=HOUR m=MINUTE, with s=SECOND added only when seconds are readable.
h=9 m=41
